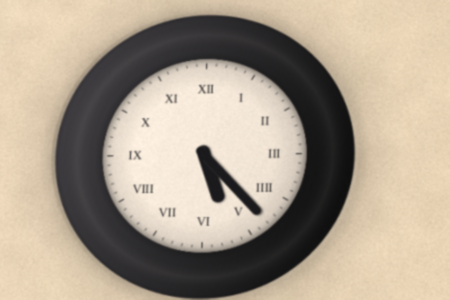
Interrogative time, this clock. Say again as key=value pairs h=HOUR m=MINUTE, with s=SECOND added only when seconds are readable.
h=5 m=23
